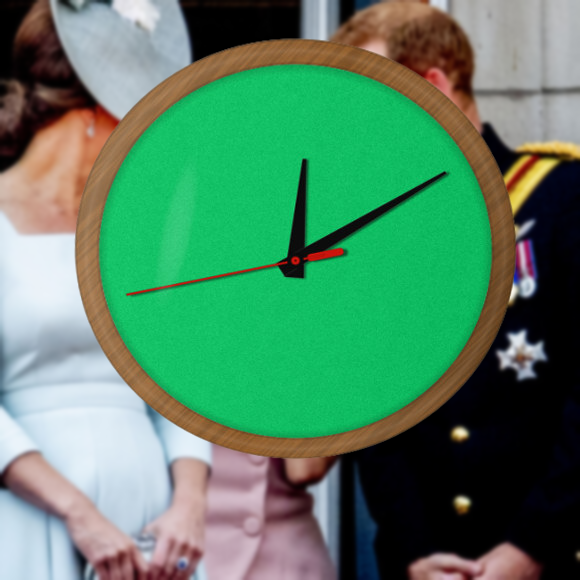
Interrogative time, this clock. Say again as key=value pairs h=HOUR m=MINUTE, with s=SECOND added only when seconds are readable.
h=12 m=9 s=43
